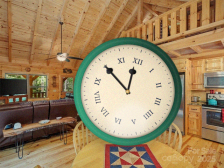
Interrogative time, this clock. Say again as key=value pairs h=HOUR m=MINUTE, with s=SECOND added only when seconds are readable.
h=11 m=50
